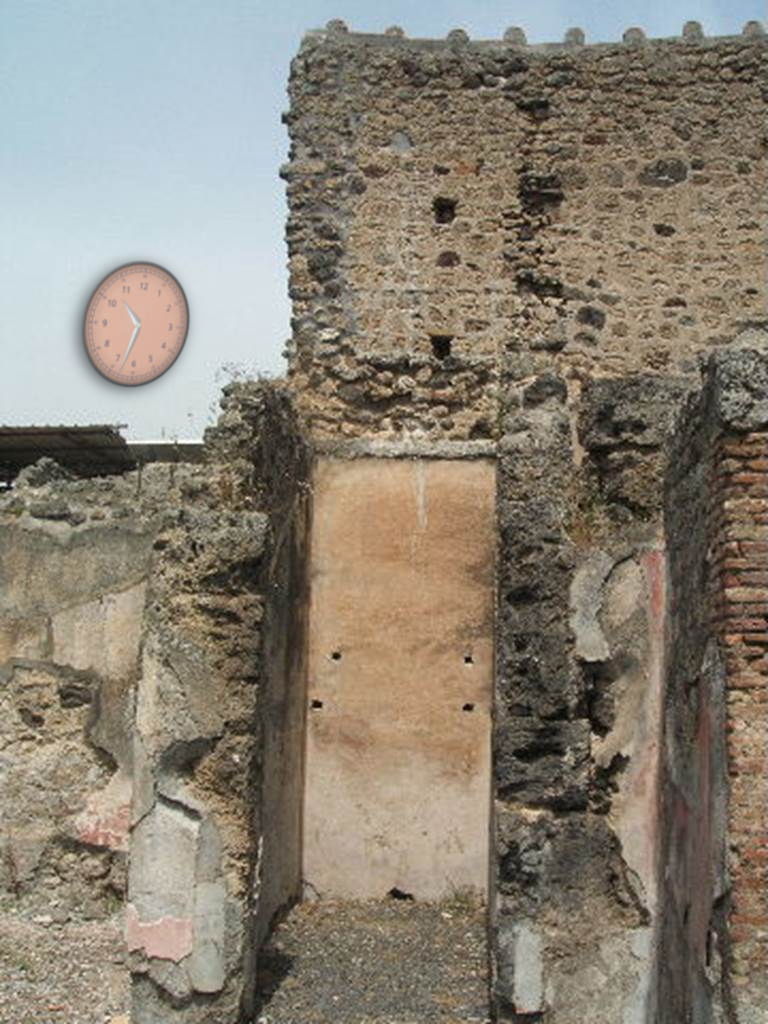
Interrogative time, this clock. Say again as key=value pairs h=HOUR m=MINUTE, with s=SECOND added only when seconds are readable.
h=10 m=33
